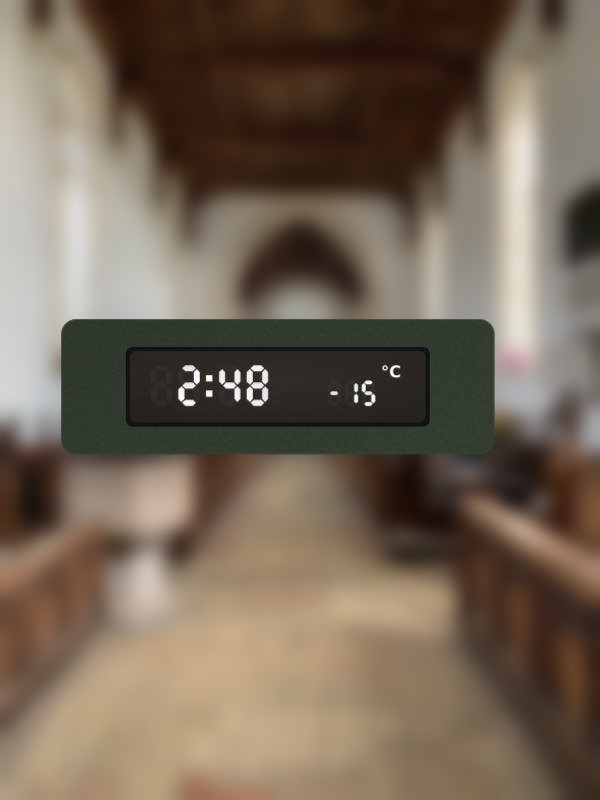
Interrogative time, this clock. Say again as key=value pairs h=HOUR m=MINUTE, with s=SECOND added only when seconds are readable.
h=2 m=48
